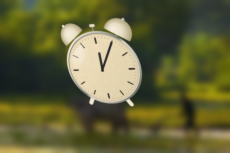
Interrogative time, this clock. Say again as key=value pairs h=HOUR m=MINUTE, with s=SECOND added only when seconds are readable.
h=12 m=5
